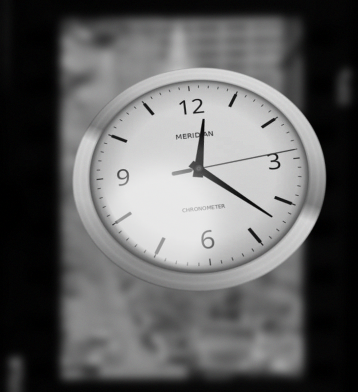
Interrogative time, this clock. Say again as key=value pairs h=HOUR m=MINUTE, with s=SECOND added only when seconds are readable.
h=12 m=22 s=14
